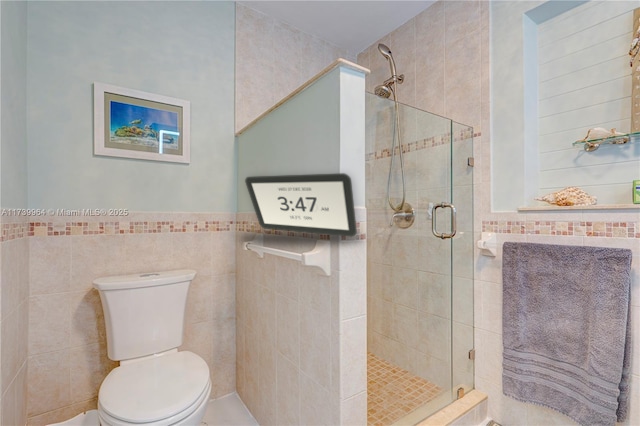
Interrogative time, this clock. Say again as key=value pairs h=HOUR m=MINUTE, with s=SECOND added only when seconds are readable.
h=3 m=47
